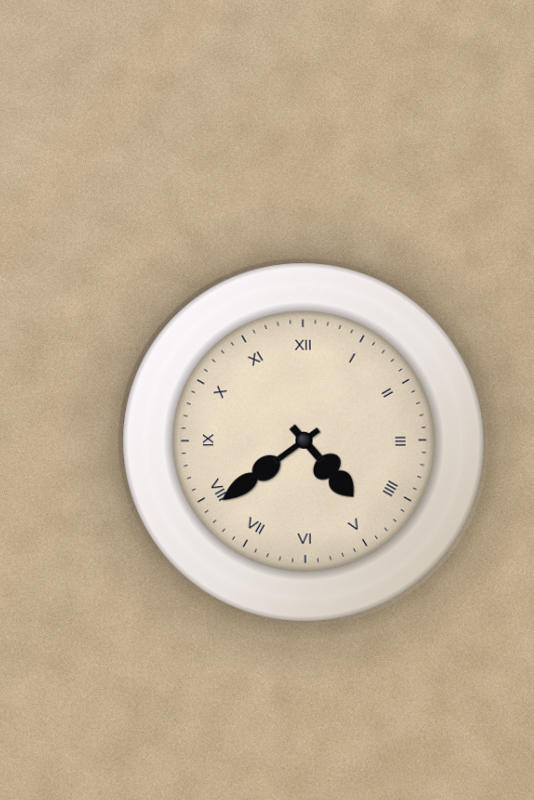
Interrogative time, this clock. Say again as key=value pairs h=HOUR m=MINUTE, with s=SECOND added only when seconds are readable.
h=4 m=39
